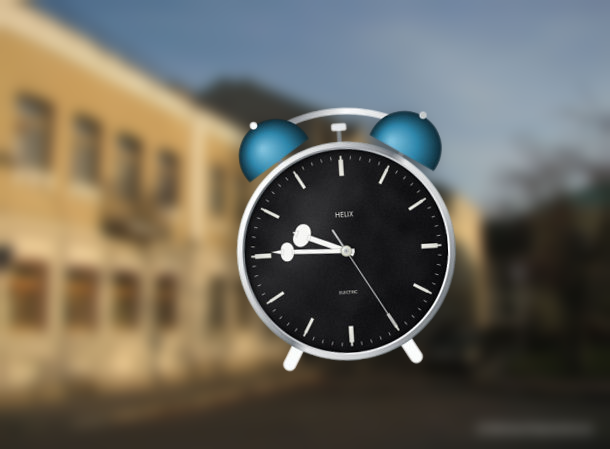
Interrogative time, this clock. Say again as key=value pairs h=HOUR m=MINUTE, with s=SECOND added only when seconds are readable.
h=9 m=45 s=25
